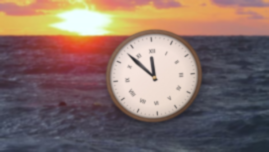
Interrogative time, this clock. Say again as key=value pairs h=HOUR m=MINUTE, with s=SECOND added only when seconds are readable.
h=11 m=53
